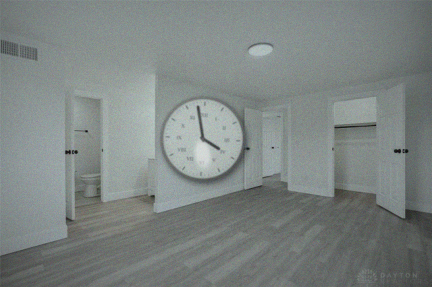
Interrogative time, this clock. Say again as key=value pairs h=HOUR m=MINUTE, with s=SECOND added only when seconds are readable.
h=3 m=58
